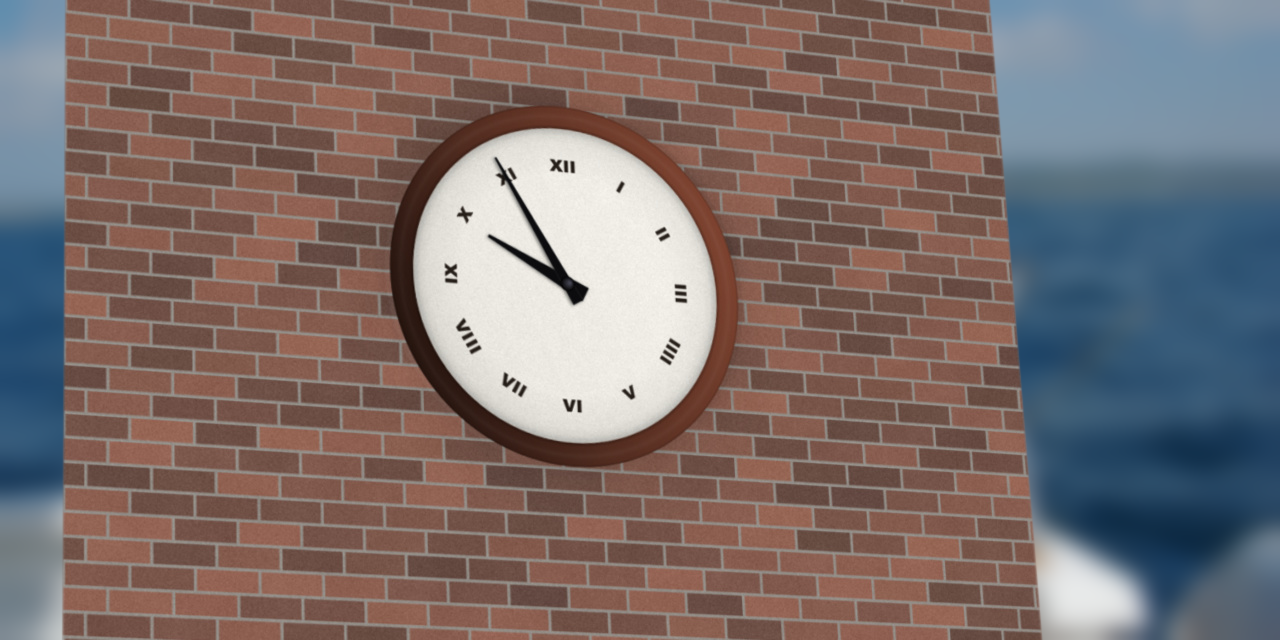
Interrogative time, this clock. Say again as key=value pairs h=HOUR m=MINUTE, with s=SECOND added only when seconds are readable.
h=9 m=55
